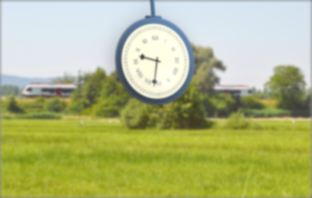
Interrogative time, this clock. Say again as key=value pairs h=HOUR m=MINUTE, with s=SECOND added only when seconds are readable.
h=9 m=32
